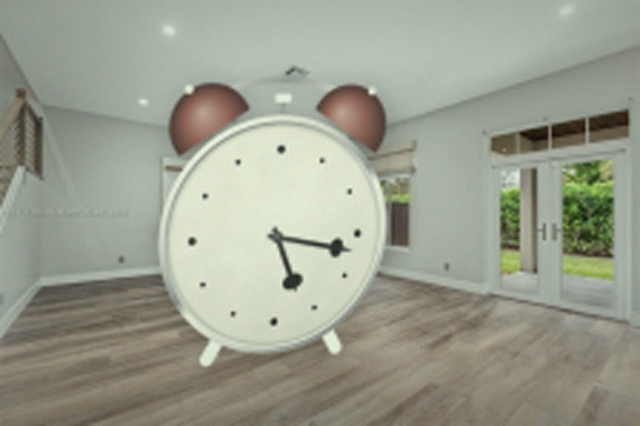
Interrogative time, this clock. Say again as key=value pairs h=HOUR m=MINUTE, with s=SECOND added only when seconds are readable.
h=5 m=17
